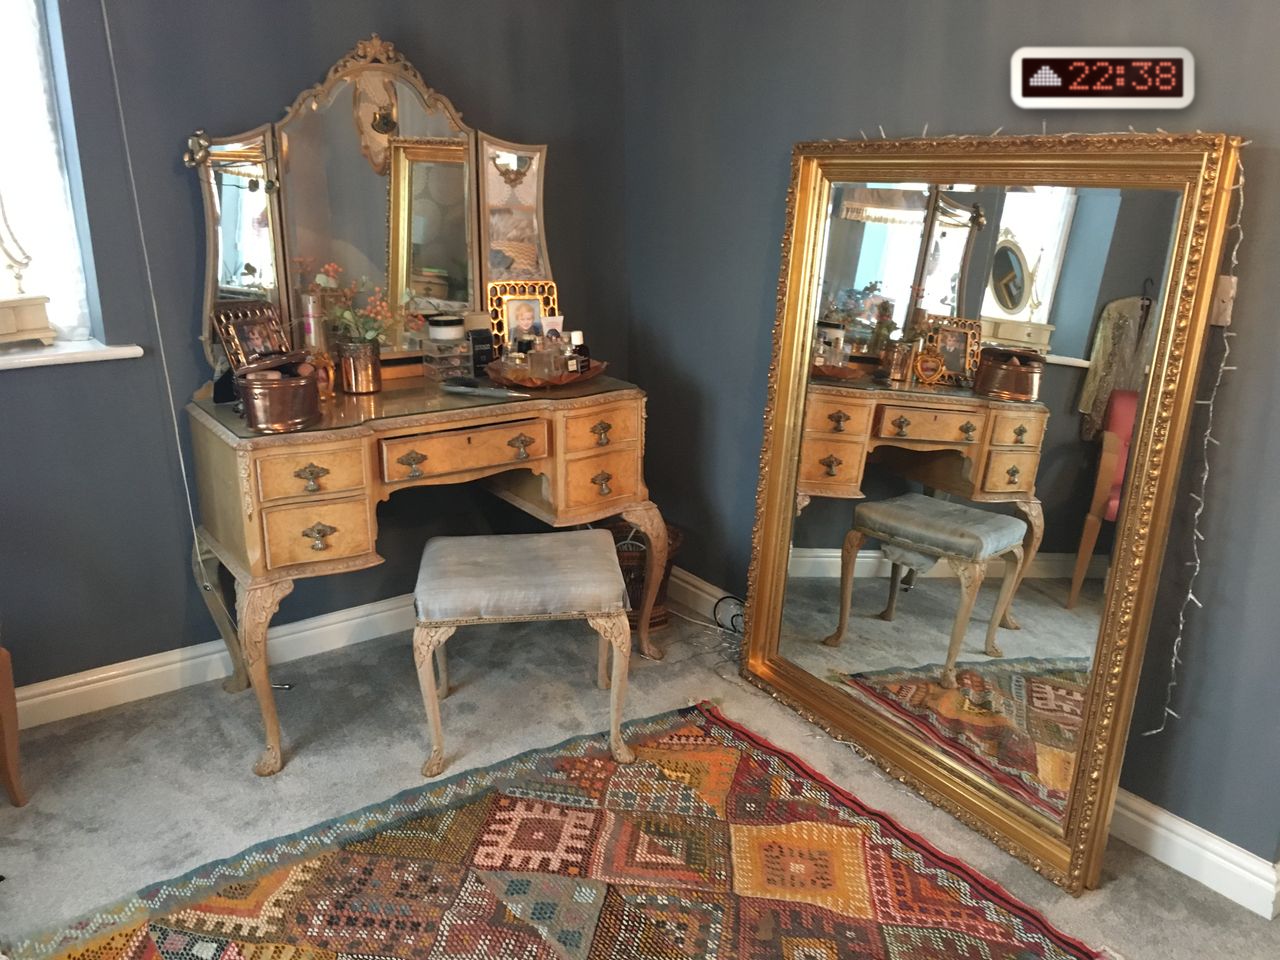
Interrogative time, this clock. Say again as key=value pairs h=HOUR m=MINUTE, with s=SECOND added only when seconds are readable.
h=22 m=38
